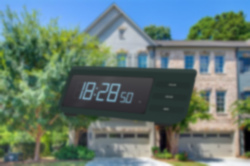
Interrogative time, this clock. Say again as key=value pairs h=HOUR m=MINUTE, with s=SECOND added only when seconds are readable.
h=18 m=28
